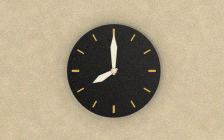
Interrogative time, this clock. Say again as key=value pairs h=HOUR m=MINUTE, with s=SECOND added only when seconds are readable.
h=8 m=0
